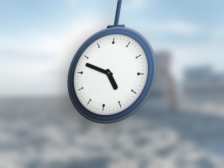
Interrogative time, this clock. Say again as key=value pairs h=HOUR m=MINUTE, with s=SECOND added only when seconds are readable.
h=4 m=48
